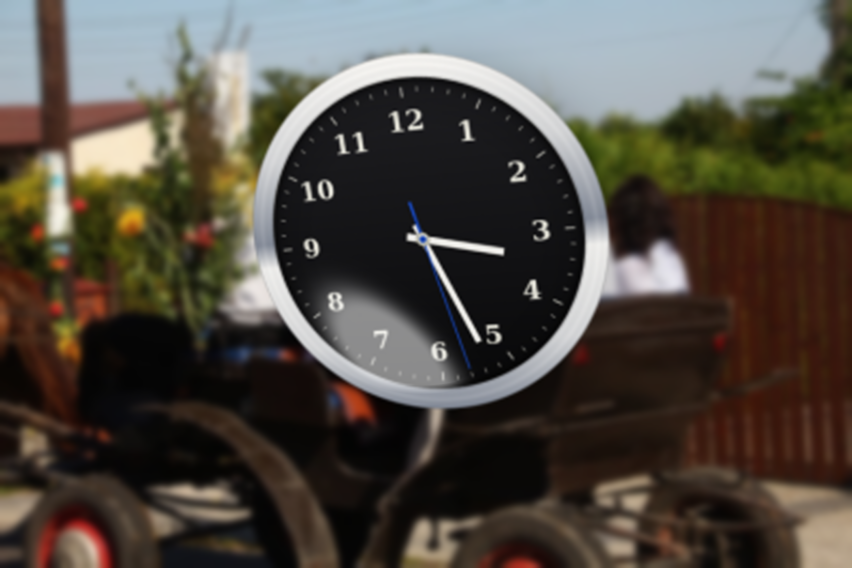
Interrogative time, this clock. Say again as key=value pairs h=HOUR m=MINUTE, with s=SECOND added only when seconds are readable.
h=3 m=26 s=28
